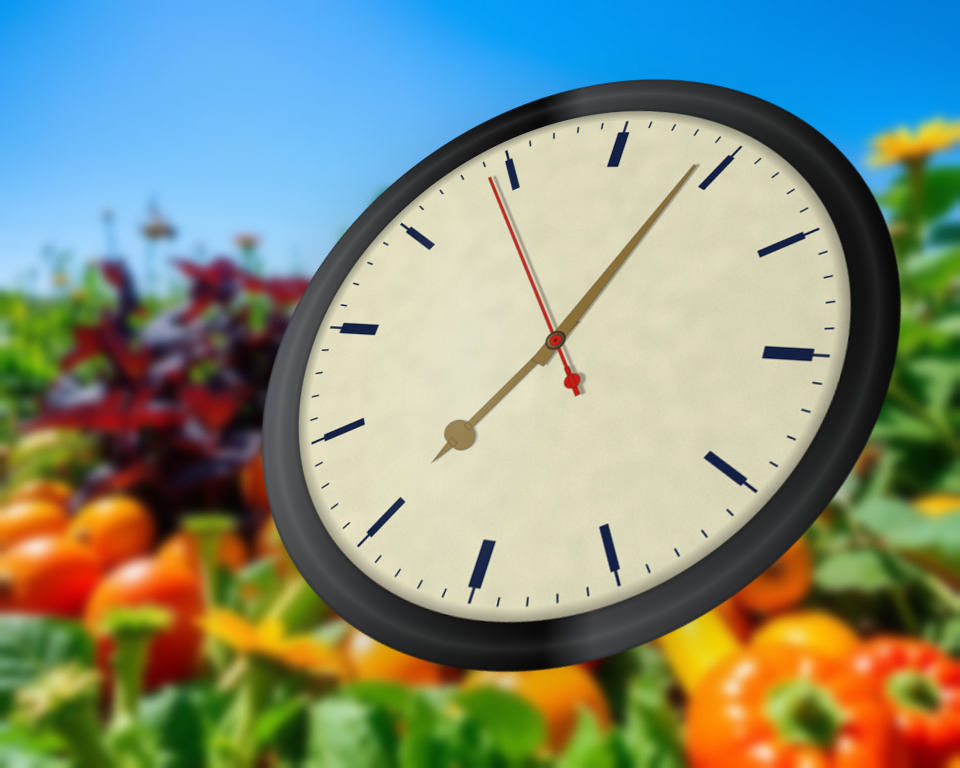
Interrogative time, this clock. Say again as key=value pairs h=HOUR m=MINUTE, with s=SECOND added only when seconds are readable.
h=7 m=3 s=54
